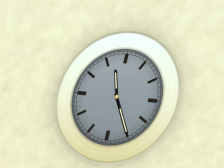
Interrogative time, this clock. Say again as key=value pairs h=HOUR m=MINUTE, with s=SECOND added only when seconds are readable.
h=11 m=25
